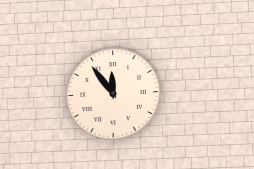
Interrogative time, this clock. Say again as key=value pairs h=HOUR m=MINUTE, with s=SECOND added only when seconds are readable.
h=11 m=54
